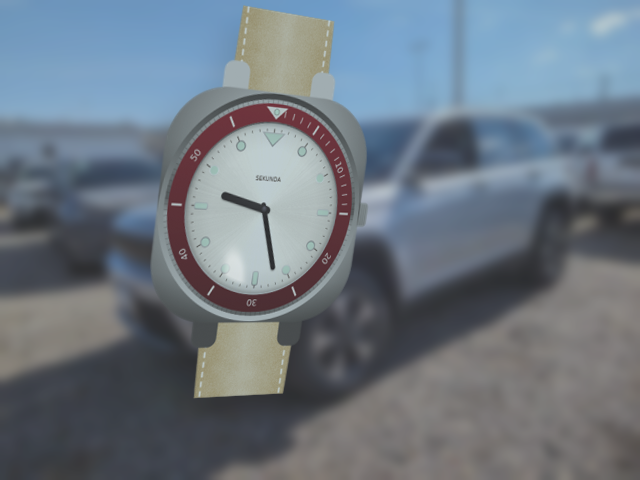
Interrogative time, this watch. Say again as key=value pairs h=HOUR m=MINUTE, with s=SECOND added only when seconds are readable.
h=9 m=27
